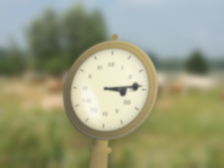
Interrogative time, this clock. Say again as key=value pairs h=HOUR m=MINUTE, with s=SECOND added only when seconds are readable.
h=3 m=14
